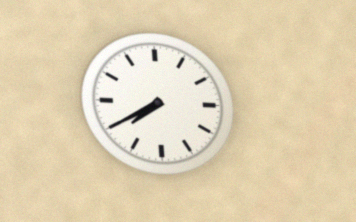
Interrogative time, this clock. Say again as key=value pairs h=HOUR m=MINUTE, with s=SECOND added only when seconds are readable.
h=7 m=40
